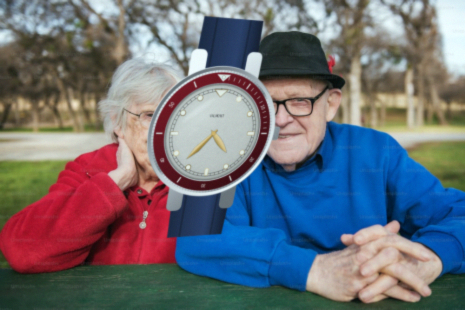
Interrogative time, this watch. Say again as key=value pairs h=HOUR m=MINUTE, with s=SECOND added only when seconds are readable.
h=4 m=37
